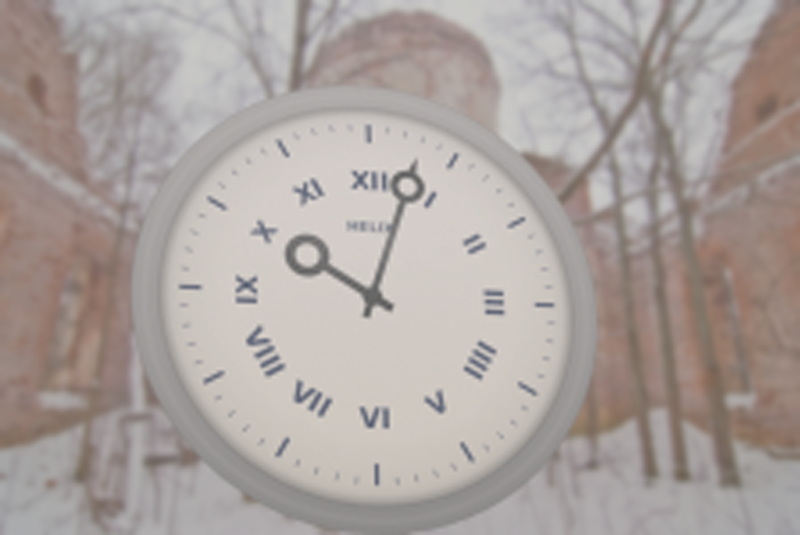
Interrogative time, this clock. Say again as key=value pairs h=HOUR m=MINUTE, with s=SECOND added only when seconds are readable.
h=10 m=3
